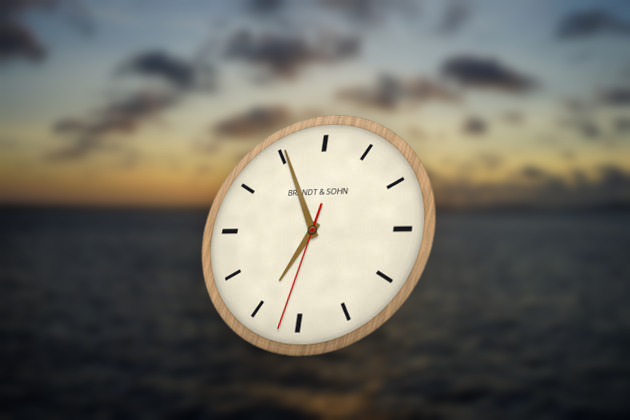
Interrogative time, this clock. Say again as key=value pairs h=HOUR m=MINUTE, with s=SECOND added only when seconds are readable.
h=6 m=55 s=32
